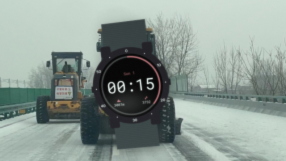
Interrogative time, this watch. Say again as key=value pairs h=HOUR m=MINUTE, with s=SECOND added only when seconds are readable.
h=0 m=15
